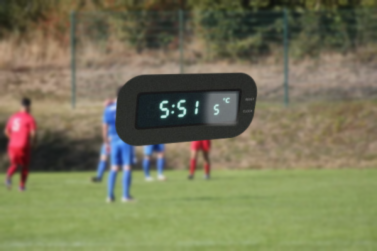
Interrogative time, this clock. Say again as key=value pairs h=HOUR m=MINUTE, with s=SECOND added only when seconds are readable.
h=5 m=51
